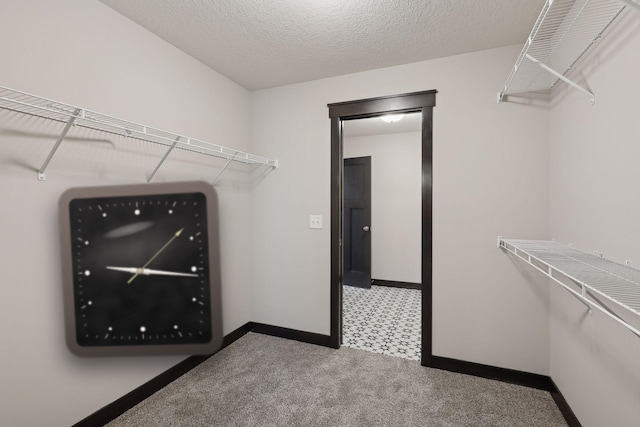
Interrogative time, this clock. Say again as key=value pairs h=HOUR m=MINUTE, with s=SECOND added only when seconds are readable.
h=9 m=16 s=8
